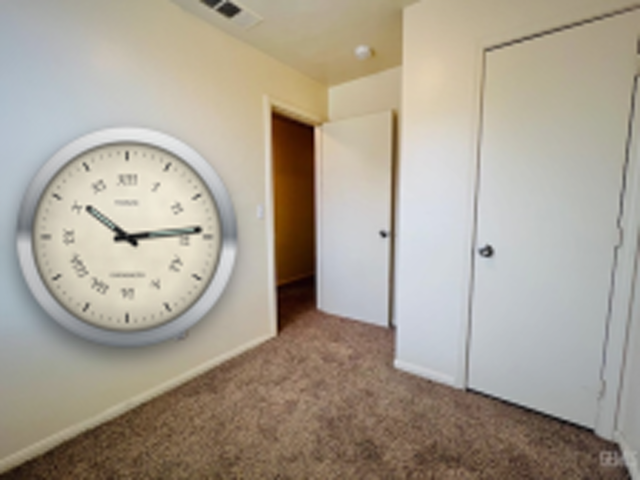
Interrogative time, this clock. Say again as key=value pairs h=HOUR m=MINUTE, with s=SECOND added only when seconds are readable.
h=10 m=14
